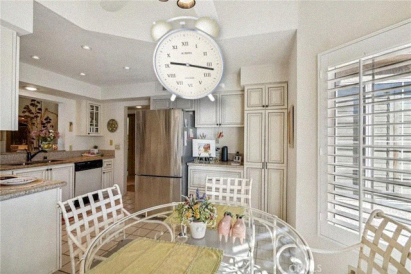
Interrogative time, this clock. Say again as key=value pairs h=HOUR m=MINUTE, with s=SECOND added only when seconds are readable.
h=9 m=17
